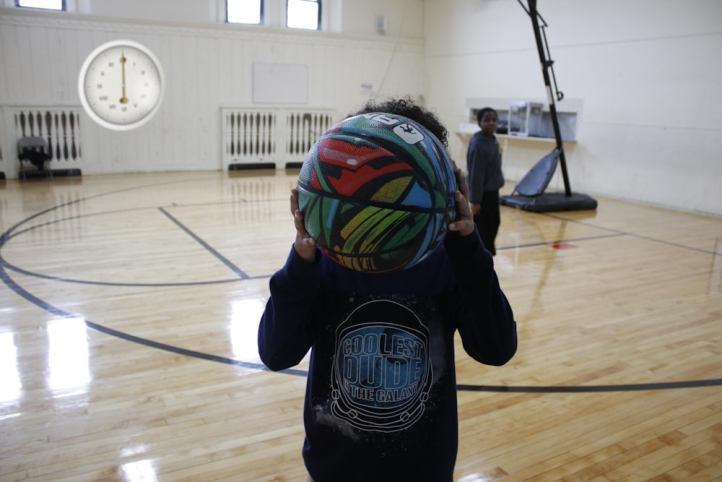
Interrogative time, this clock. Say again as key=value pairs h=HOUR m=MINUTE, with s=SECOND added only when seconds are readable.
h=6 m=0
